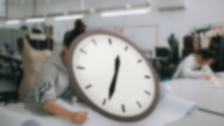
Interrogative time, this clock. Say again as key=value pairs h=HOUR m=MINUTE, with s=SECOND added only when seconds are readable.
h=12 m=34
